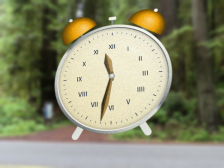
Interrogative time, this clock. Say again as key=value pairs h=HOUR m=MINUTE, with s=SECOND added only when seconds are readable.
h=11 m=32
